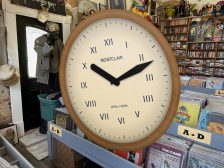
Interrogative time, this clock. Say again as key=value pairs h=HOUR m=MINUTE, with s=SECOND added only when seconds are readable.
h=10 m=12
